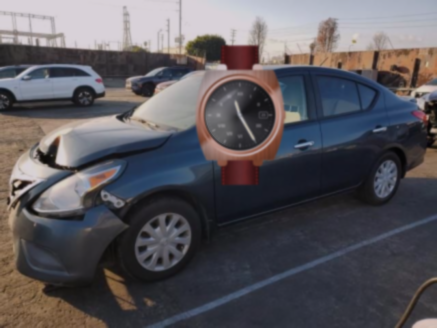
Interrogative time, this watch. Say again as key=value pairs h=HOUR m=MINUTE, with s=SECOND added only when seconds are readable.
h=11 m=25
